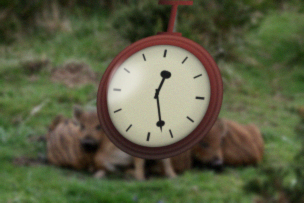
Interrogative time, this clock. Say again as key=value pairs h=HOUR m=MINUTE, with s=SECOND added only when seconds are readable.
h=12 m=27
